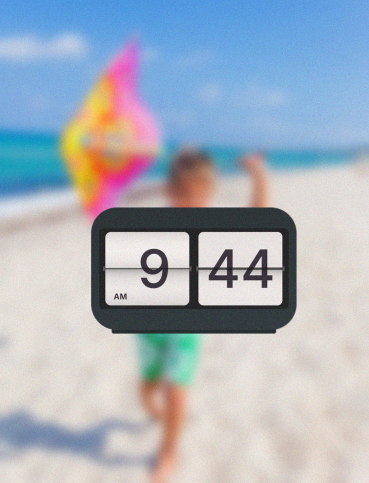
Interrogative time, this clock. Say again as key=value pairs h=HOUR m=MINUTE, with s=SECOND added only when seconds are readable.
h=9 m=44
